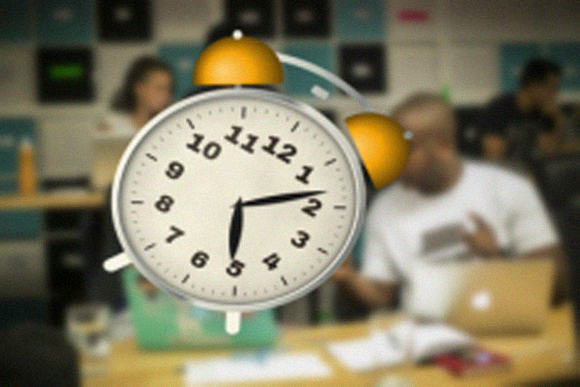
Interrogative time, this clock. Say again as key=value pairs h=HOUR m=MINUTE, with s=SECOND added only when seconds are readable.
h=5 m=8
